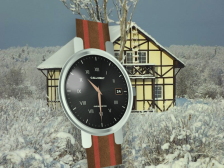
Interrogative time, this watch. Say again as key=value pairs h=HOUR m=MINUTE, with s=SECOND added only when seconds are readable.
h=10 m=30
